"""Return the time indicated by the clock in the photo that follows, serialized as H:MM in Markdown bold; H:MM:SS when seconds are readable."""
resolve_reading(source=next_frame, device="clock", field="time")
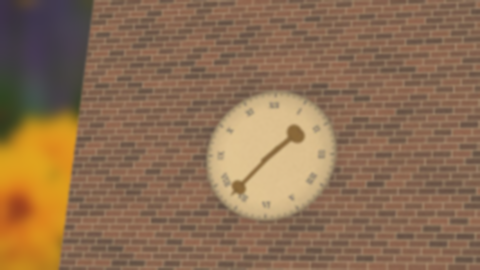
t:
**1:37**
